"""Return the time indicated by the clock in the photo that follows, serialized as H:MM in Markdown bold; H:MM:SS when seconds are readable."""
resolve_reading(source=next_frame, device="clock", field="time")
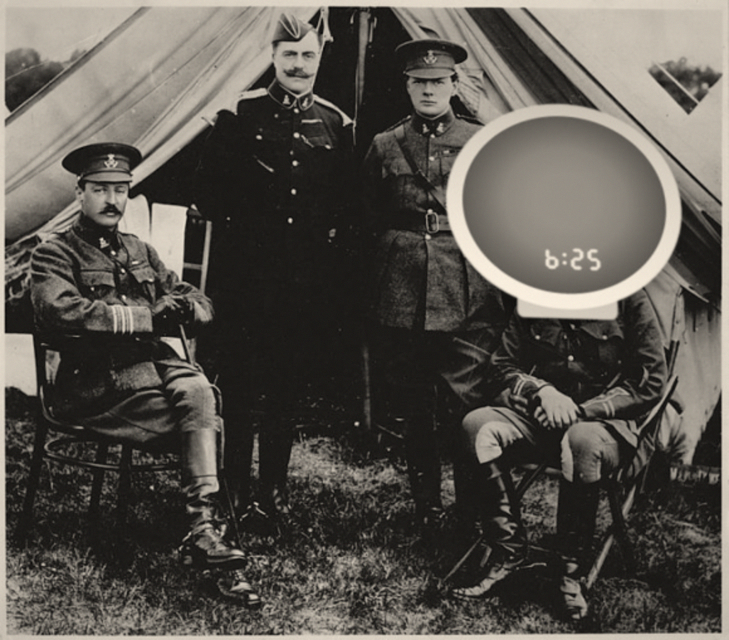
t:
**6:25**
